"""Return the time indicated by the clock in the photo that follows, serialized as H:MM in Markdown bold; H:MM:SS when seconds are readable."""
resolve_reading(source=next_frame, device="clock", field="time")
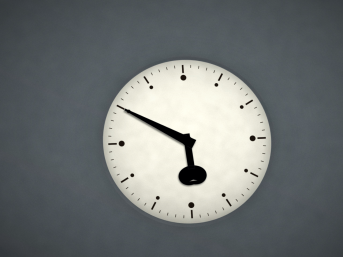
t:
**5:50**
